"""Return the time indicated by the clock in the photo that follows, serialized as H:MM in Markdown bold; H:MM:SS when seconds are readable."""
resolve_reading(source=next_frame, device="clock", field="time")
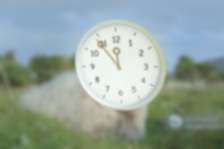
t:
**11:54**
